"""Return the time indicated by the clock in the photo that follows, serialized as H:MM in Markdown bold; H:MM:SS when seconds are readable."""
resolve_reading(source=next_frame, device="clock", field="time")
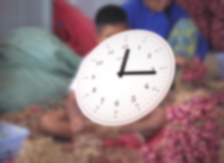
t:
**12:16**
